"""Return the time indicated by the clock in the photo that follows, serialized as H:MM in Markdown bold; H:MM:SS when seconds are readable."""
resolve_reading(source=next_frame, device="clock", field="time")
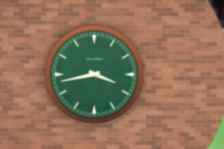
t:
**3:43**
